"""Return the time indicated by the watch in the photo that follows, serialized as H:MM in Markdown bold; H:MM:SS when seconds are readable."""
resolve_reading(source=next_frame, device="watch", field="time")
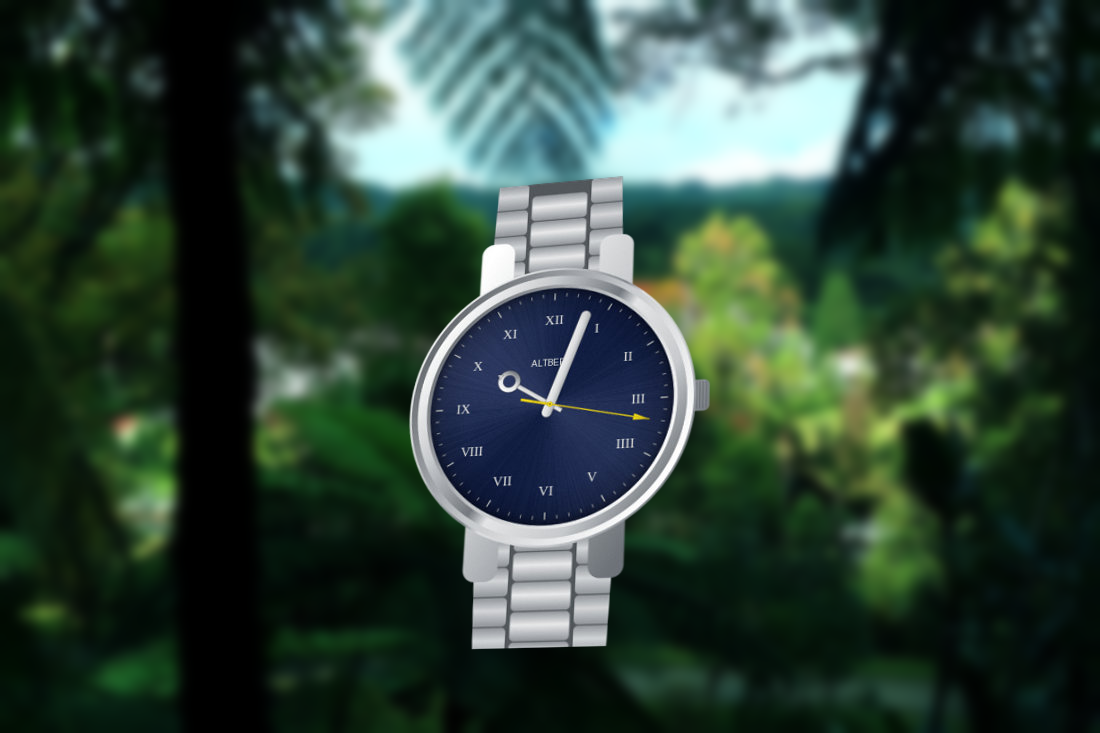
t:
**10:03:17**
